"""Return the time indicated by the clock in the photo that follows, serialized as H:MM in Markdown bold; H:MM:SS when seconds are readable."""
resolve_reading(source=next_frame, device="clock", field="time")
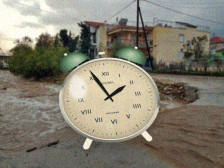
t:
**1:56**
